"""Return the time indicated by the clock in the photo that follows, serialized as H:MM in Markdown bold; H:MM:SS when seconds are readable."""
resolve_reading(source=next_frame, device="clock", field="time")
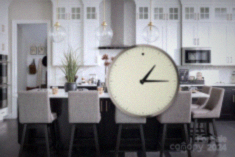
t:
**1:15**
